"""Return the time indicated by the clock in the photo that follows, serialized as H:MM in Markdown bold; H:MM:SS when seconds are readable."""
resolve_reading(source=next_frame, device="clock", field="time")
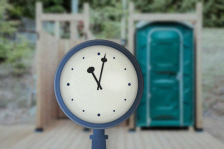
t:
**11:02**
